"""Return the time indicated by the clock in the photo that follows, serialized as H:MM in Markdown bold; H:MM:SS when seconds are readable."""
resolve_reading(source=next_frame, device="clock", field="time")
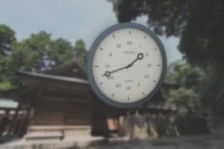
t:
**1:42**
